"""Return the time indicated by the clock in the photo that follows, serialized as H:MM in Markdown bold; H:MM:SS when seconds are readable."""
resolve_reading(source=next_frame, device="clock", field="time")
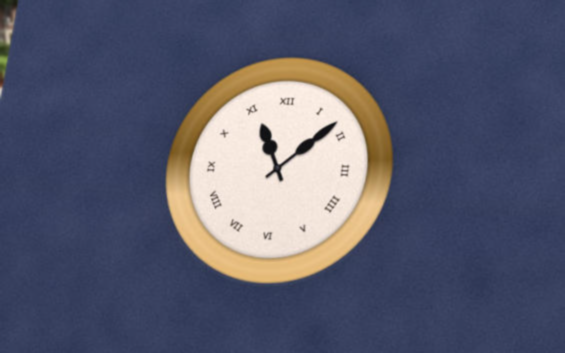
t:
**11:08**
